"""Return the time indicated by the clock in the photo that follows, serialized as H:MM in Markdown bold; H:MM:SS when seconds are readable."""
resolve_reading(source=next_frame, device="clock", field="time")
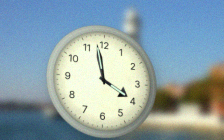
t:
**3:58**
